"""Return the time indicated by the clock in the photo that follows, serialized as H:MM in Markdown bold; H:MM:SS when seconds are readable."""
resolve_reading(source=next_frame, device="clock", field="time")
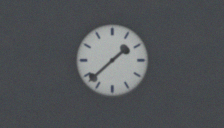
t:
**1:38**
